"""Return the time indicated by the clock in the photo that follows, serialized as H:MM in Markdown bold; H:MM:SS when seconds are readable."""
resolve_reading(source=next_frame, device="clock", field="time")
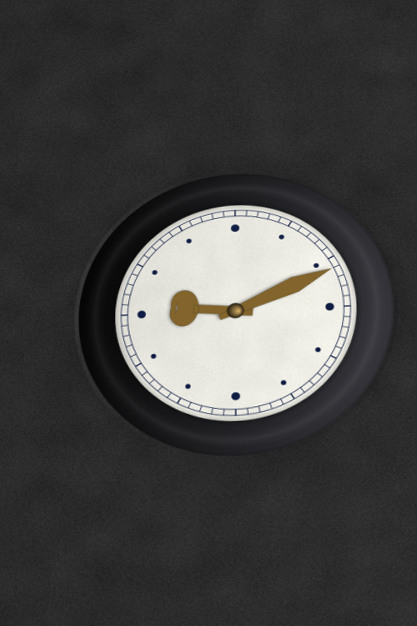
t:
**9:11**
